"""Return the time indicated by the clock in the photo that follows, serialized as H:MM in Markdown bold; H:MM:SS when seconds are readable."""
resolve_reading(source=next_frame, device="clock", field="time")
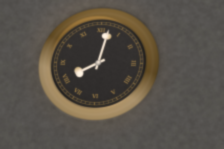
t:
**8:02**
